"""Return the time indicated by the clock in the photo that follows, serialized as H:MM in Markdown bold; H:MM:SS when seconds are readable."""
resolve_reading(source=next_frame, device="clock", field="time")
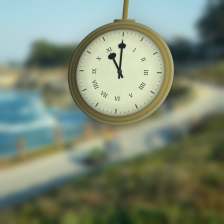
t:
**11:00**
